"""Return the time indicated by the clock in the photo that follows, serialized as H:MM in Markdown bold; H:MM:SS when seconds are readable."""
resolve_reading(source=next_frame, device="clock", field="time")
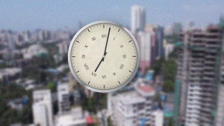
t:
**7:02**
